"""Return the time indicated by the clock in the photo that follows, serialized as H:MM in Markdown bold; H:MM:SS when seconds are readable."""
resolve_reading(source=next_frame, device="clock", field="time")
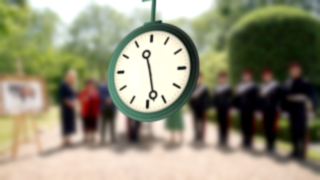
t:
**11:28**
